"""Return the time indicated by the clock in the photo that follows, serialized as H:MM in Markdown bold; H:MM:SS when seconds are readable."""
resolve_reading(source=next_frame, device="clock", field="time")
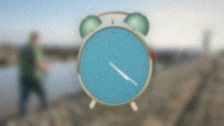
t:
**4:21**
